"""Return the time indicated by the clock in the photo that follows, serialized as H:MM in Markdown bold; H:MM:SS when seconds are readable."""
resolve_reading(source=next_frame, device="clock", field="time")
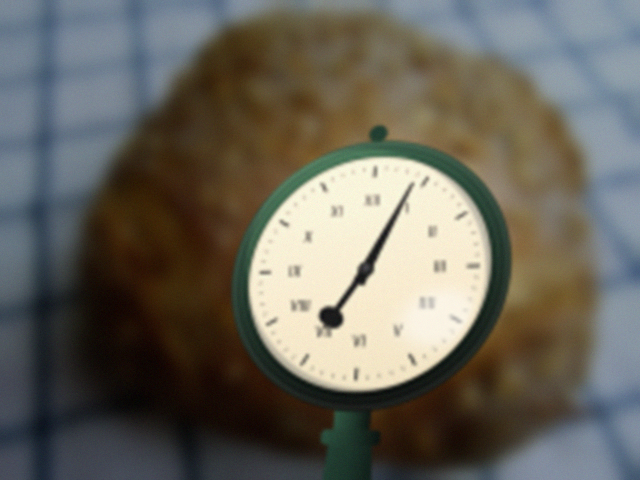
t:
**7:04**
